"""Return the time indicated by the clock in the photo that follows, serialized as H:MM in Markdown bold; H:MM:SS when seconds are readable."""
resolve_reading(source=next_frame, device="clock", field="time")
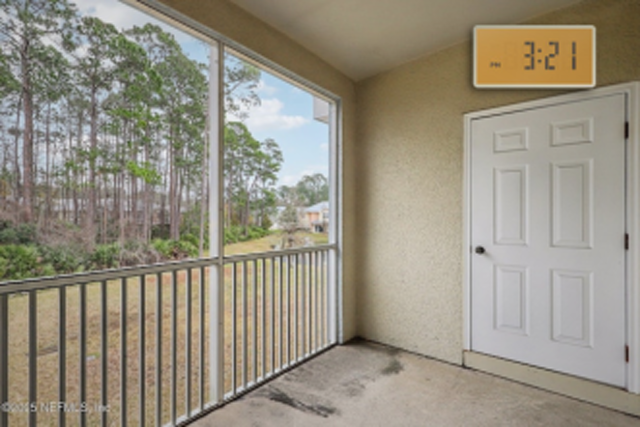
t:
**3:21**
